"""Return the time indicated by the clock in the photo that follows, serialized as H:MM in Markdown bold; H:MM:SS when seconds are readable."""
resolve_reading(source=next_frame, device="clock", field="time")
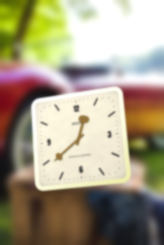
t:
**12:39**
